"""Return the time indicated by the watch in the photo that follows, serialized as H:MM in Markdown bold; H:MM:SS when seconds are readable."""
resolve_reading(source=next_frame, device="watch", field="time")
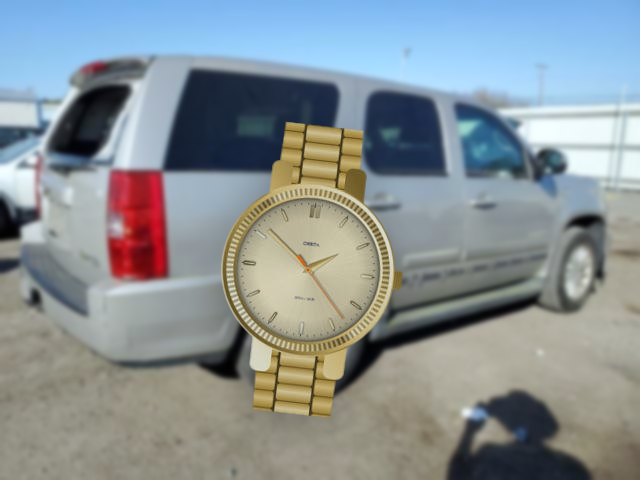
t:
**1:51:23**
